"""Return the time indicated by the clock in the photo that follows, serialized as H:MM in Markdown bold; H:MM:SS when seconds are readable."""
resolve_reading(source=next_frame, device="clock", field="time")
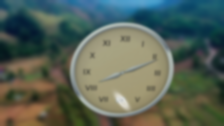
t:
**8:11**
